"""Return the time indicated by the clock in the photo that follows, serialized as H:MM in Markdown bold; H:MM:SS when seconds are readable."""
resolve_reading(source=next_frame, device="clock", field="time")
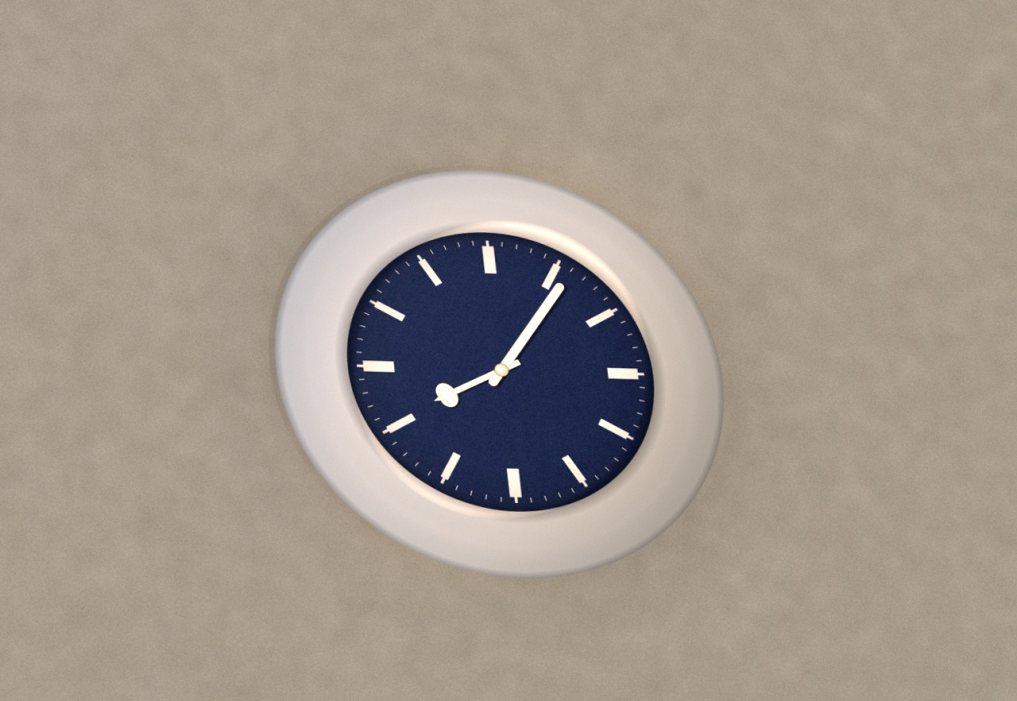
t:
**8:06**
